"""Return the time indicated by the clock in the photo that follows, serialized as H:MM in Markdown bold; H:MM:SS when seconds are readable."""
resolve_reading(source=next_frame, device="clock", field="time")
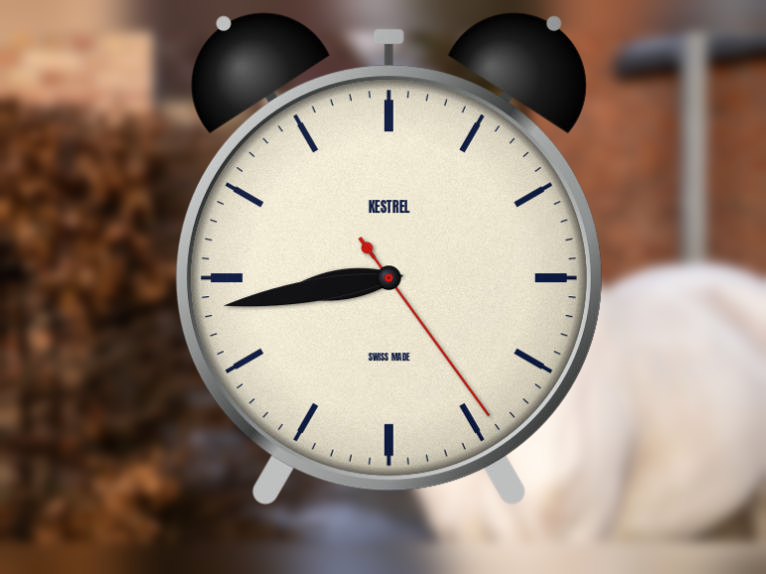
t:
**8:43:24**
